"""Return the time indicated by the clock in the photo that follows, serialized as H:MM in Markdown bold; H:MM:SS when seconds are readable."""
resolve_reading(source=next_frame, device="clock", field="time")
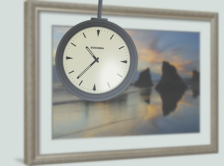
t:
**10:37**
